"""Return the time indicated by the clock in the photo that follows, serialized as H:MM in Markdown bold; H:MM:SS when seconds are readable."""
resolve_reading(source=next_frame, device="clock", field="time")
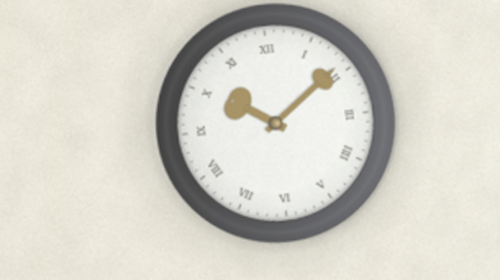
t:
**10:09**
